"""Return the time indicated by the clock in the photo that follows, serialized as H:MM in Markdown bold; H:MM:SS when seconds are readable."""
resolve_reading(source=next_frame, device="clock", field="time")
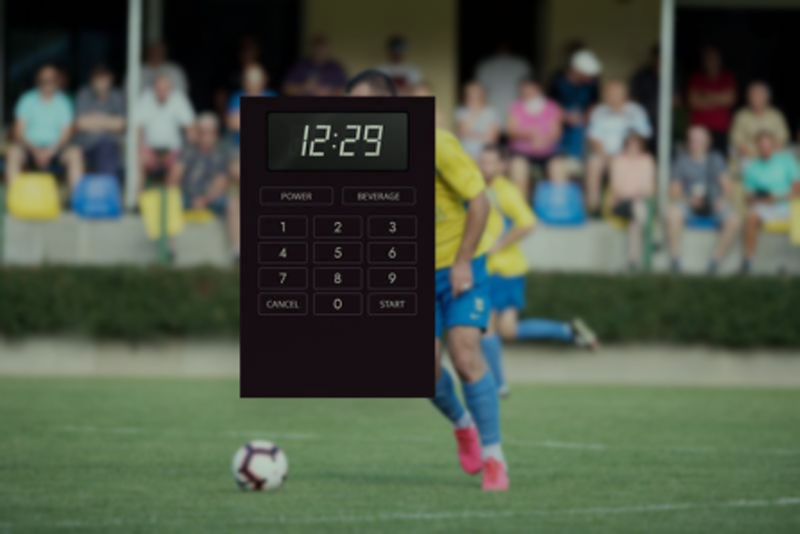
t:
**12:29**
